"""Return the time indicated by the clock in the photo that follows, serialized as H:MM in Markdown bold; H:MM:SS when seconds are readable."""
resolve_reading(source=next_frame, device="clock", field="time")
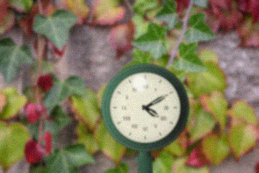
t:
**4:10**
